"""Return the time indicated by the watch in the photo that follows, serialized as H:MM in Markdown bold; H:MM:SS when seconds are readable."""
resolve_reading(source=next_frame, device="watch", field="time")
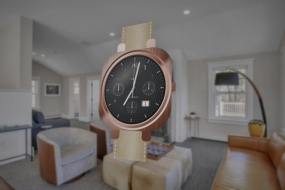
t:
**7:02**
